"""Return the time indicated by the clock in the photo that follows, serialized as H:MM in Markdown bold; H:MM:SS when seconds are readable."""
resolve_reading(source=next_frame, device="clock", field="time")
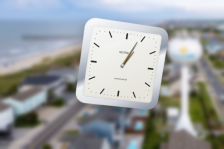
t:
**1:04**
